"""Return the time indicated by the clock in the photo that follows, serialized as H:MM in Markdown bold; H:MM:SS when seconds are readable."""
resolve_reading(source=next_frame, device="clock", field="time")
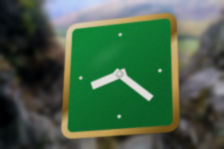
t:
**8:22**
